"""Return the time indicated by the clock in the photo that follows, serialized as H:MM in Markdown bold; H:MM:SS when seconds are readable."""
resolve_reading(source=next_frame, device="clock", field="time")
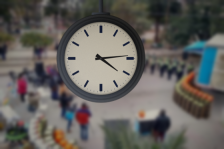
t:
**4:14**
